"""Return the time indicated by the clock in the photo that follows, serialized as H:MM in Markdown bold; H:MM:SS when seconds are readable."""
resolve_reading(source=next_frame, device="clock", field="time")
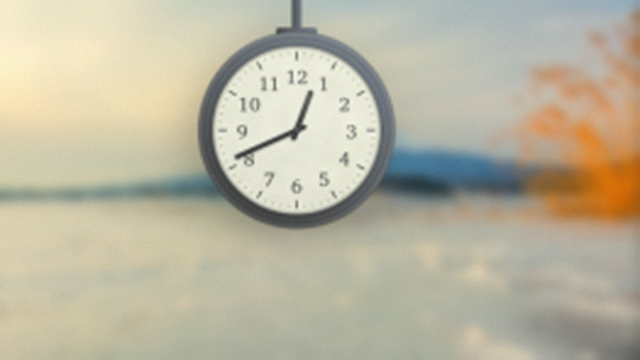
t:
**12:41**
